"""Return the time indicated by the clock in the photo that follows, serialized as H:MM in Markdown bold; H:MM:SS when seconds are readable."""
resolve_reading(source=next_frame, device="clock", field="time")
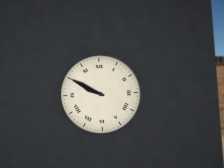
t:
**9:50**
